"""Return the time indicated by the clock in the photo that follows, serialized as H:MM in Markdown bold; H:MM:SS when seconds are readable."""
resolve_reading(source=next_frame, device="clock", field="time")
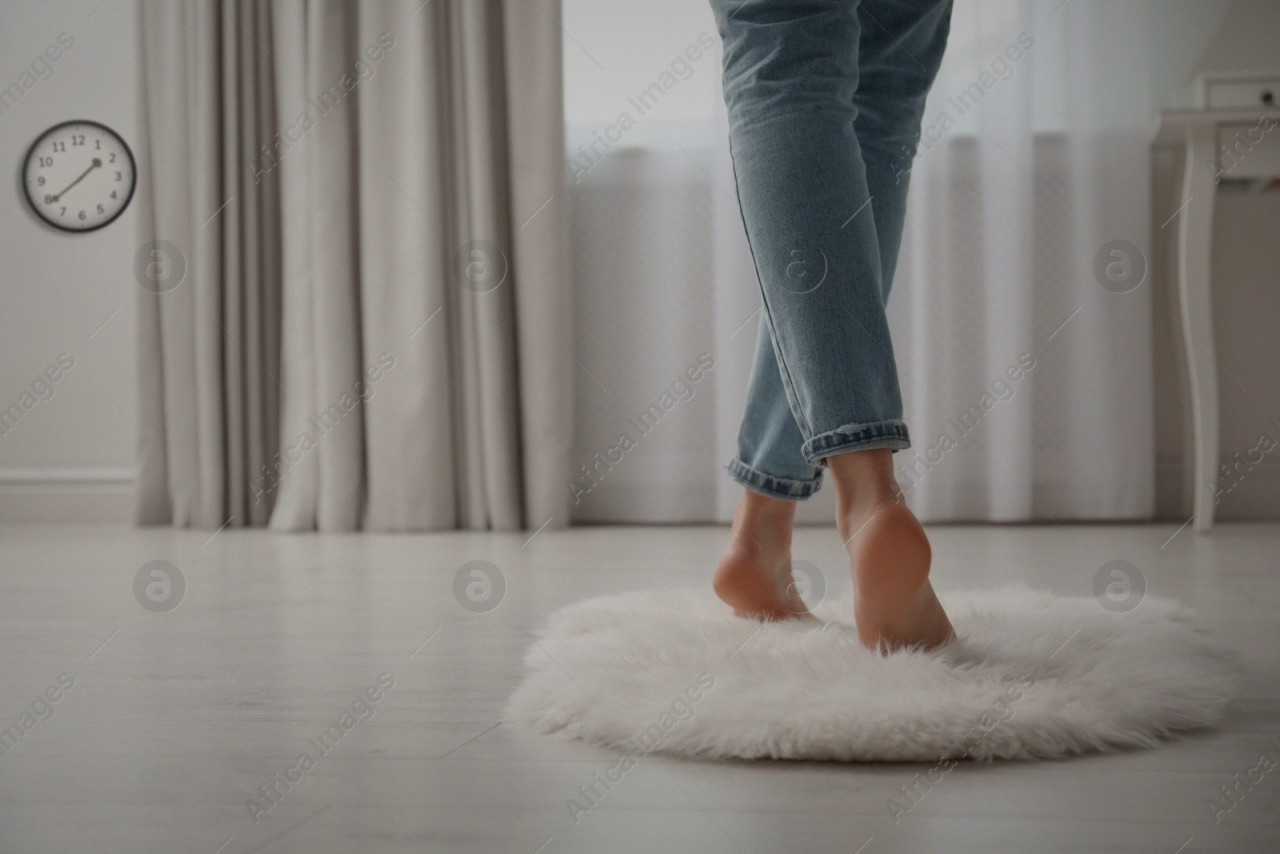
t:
**1:39**
